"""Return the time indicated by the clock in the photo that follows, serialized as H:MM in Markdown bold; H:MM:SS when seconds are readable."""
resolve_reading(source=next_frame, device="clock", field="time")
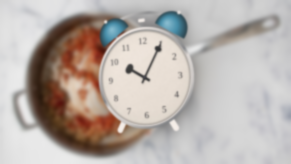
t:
**10:05**
